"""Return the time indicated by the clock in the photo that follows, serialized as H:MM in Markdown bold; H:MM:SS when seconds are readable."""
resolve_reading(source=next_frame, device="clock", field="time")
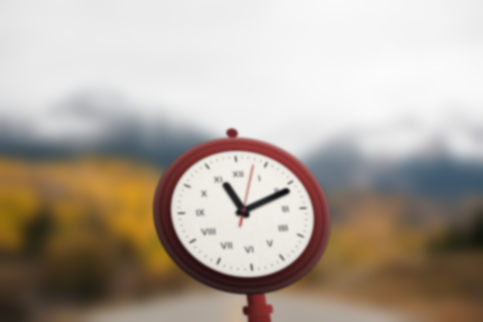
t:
**11:11:03**
